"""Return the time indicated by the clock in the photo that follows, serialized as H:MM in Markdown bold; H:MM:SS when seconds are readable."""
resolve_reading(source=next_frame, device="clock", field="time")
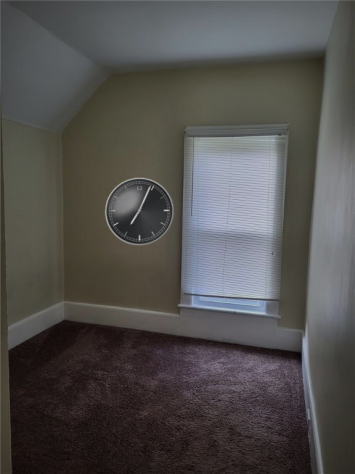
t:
**7:04**
